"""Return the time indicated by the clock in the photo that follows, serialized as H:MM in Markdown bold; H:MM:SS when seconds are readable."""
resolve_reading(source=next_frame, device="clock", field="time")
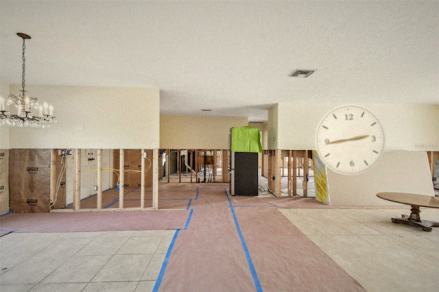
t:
**2:44**
